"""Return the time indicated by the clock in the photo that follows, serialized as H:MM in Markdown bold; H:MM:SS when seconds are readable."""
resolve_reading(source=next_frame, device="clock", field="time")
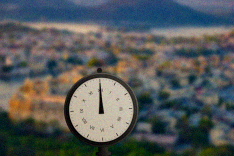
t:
**12:00**
